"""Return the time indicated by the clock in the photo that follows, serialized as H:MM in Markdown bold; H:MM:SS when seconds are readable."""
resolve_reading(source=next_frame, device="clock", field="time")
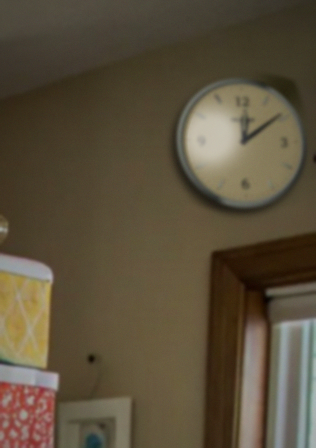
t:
**12:09**
